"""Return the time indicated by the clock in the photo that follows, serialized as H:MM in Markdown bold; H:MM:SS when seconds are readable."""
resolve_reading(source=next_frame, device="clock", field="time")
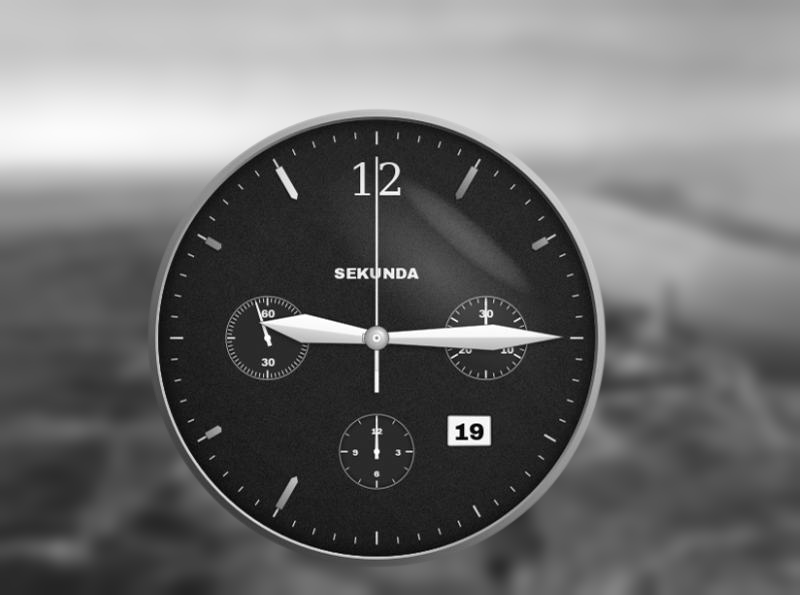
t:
**9:14:57**
